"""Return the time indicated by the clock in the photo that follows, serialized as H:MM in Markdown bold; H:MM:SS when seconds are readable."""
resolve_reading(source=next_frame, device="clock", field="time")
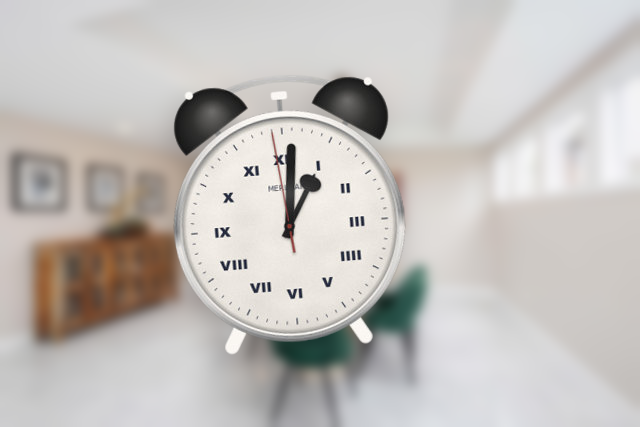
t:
**1:00:59**
